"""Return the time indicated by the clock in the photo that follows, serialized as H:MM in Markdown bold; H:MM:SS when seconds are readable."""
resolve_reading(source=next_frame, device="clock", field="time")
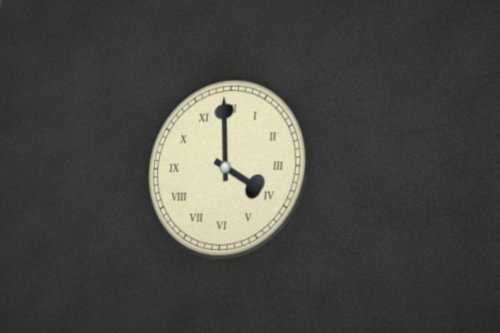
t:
**3:59**
